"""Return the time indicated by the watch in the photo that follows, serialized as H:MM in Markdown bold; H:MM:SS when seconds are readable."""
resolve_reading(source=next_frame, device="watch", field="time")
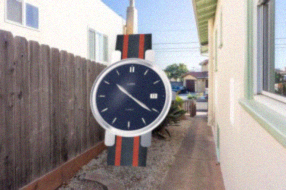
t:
**10:21**
